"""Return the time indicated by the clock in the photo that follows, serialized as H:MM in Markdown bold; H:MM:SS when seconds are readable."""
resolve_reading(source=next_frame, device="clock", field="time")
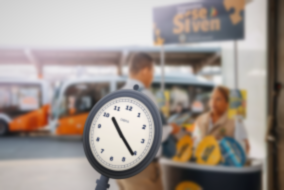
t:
**10:21**
